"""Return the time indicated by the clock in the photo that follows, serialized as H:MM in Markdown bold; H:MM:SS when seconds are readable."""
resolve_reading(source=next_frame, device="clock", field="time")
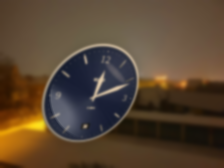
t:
**12:11**
